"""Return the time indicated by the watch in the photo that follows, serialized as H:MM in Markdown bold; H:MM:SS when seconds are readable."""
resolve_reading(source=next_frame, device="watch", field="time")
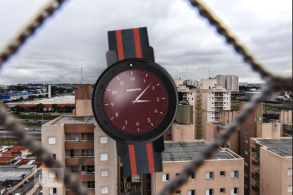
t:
**3:08**
